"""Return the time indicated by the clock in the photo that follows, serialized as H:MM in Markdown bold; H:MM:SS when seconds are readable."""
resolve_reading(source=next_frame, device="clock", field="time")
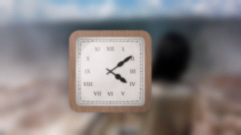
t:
**4:09**
